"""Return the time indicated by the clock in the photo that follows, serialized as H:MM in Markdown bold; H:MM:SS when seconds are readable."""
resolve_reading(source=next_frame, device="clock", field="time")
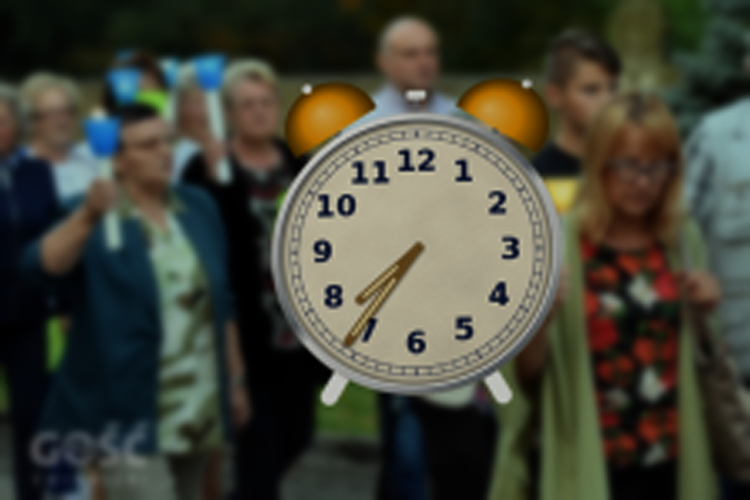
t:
**7:36**
